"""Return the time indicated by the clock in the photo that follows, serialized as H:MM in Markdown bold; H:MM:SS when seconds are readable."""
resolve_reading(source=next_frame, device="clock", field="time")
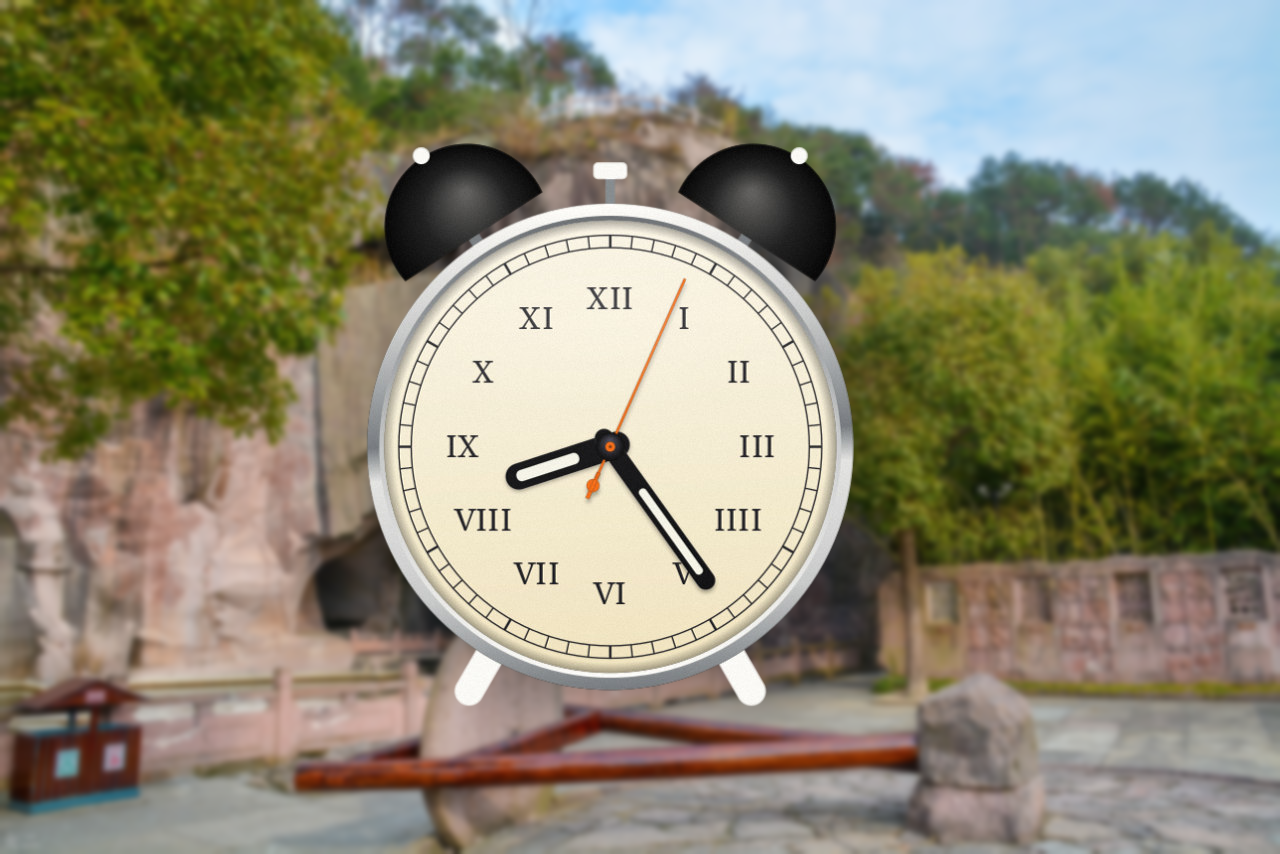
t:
**8:24:04**
